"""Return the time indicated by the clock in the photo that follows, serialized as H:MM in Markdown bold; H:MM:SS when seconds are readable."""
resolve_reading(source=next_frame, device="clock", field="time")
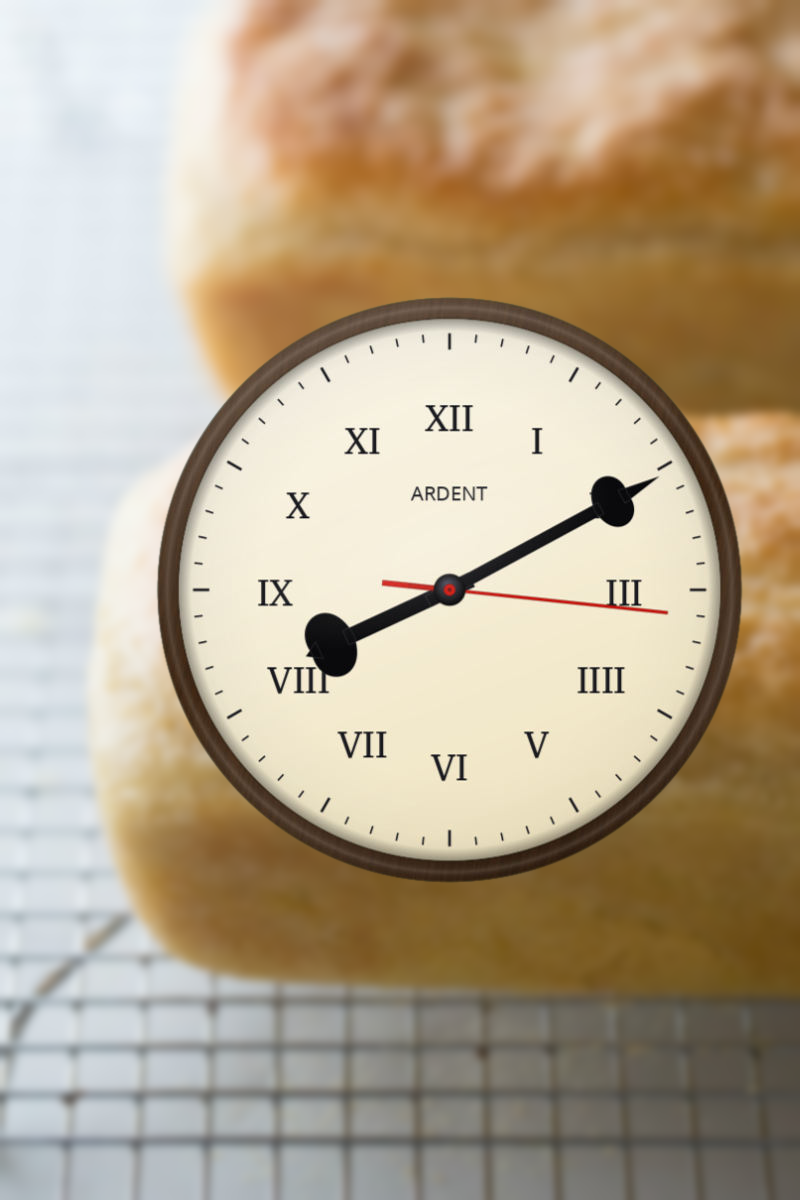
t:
**8:10:16**
